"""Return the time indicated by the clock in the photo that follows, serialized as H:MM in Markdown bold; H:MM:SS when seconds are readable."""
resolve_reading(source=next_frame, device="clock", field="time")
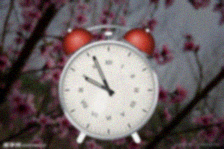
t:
**9:56**
